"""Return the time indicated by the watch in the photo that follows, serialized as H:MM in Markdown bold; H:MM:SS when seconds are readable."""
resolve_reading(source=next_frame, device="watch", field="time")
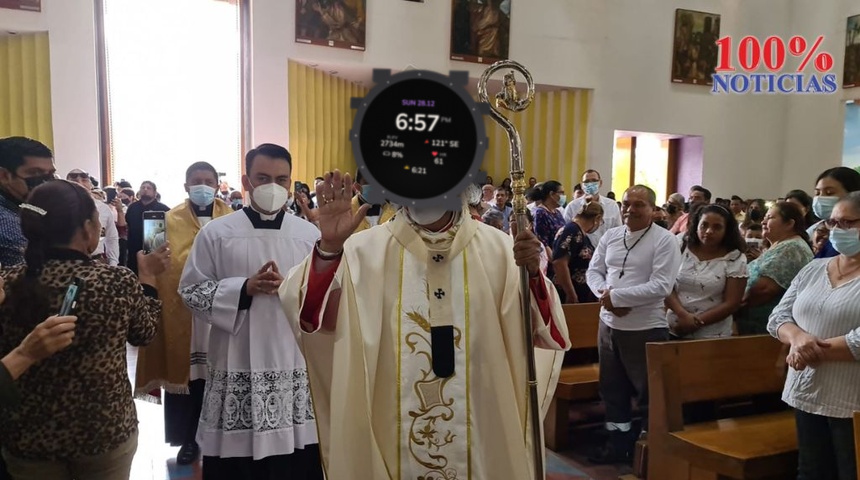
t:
**6:57**
